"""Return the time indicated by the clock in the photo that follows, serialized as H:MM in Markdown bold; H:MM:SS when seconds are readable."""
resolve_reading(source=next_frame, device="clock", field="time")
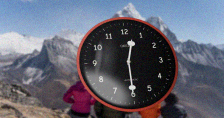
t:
**12:30**
